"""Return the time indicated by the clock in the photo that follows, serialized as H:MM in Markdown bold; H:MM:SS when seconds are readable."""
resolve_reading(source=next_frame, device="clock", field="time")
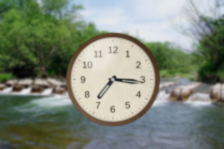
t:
**7:16**
